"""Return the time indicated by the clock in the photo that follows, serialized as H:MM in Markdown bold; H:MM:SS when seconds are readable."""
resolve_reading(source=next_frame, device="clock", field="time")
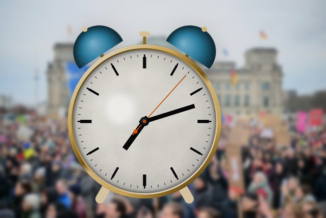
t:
**7:12:07**
